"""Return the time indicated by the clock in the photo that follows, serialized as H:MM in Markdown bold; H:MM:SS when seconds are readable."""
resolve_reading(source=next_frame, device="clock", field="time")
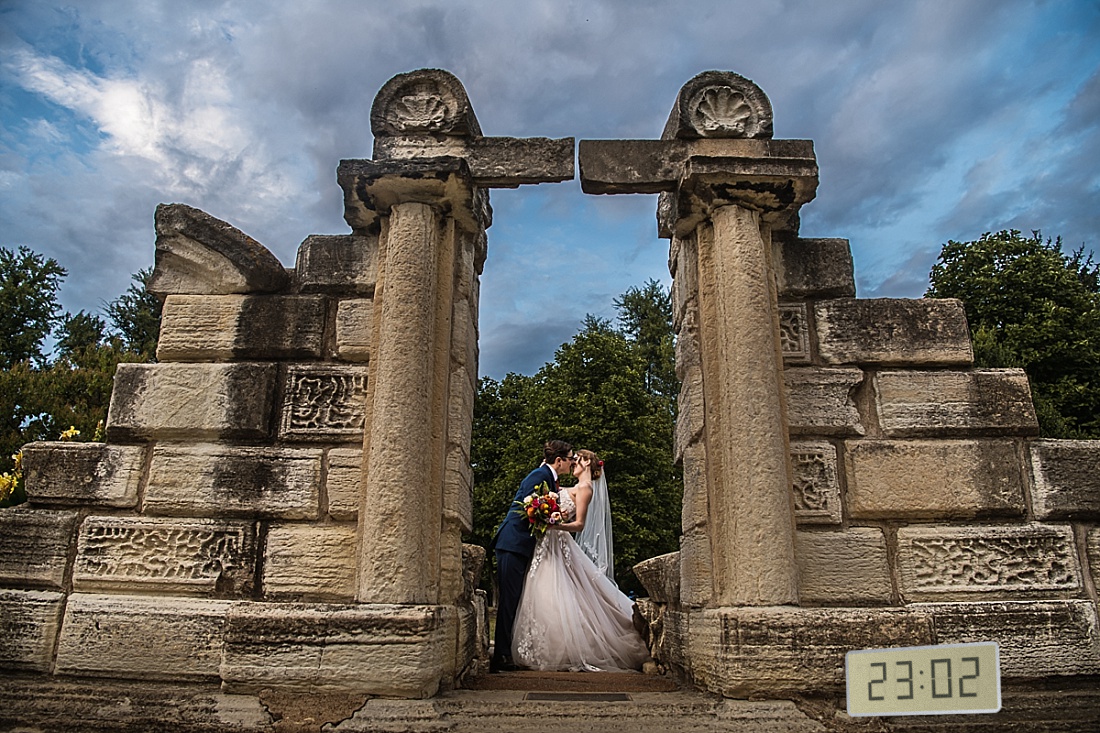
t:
**23:02**
